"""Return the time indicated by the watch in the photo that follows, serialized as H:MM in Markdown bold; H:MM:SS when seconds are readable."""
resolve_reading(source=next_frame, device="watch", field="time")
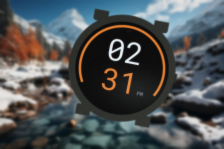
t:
**2:31**
